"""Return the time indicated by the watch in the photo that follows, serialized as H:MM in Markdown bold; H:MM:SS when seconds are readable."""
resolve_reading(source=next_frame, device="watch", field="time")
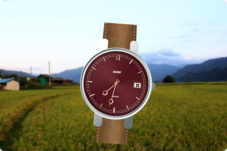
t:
**7:32**
